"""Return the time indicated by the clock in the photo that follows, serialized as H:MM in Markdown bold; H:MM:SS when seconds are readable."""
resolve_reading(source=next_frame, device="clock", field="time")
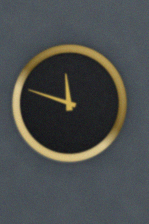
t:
**11:48**
